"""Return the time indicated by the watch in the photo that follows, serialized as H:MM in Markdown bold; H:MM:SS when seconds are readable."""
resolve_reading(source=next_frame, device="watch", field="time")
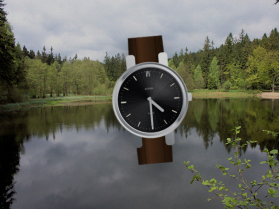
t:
**4:30**
